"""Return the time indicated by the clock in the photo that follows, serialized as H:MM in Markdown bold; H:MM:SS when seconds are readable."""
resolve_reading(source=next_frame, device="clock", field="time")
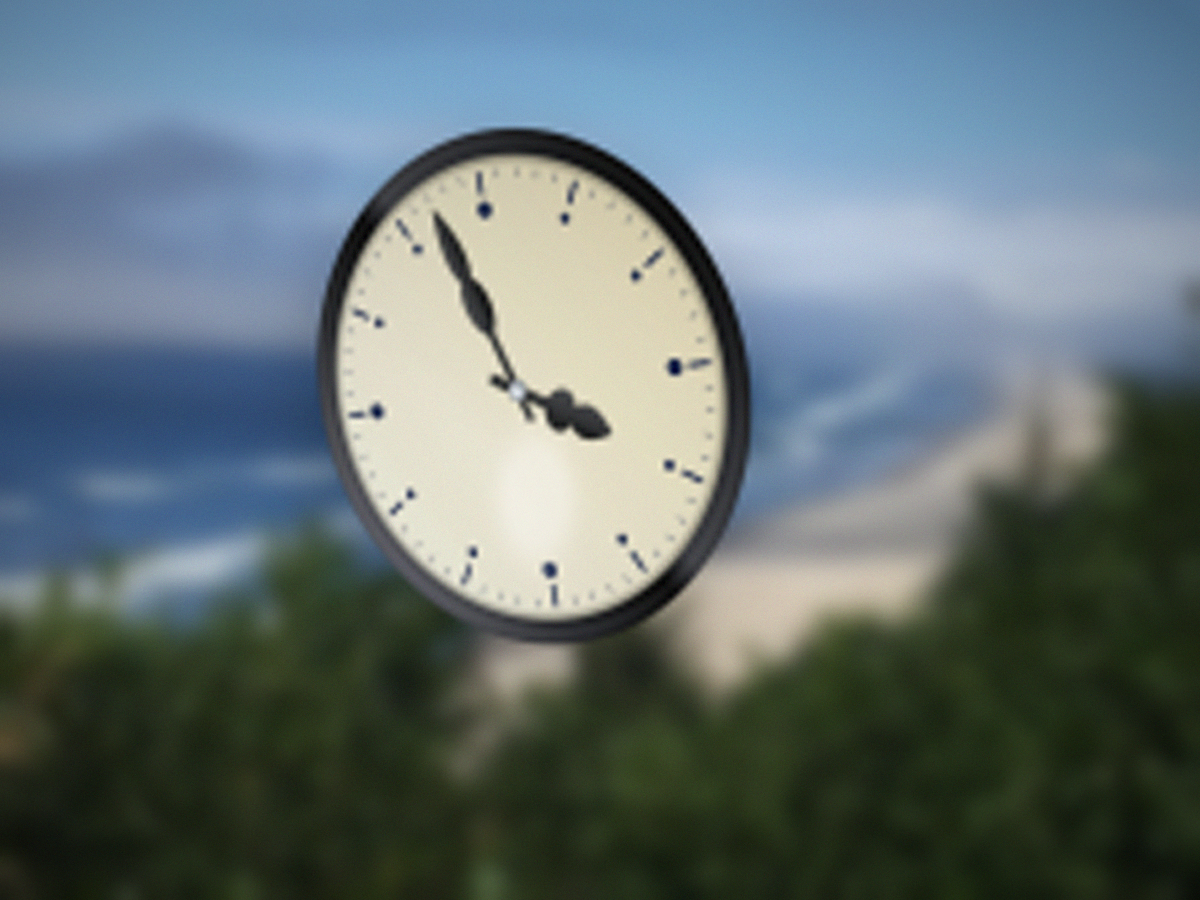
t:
**3:57**
